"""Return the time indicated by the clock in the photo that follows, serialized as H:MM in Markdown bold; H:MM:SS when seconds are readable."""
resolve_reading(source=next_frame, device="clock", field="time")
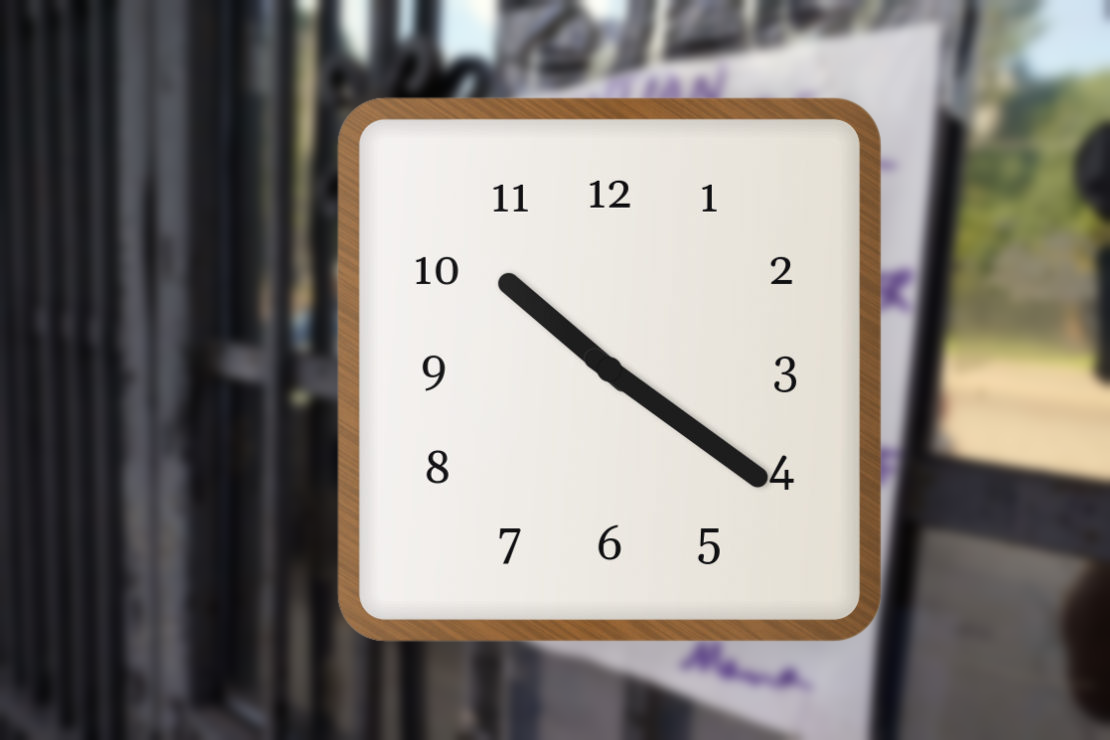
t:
**10:21**
